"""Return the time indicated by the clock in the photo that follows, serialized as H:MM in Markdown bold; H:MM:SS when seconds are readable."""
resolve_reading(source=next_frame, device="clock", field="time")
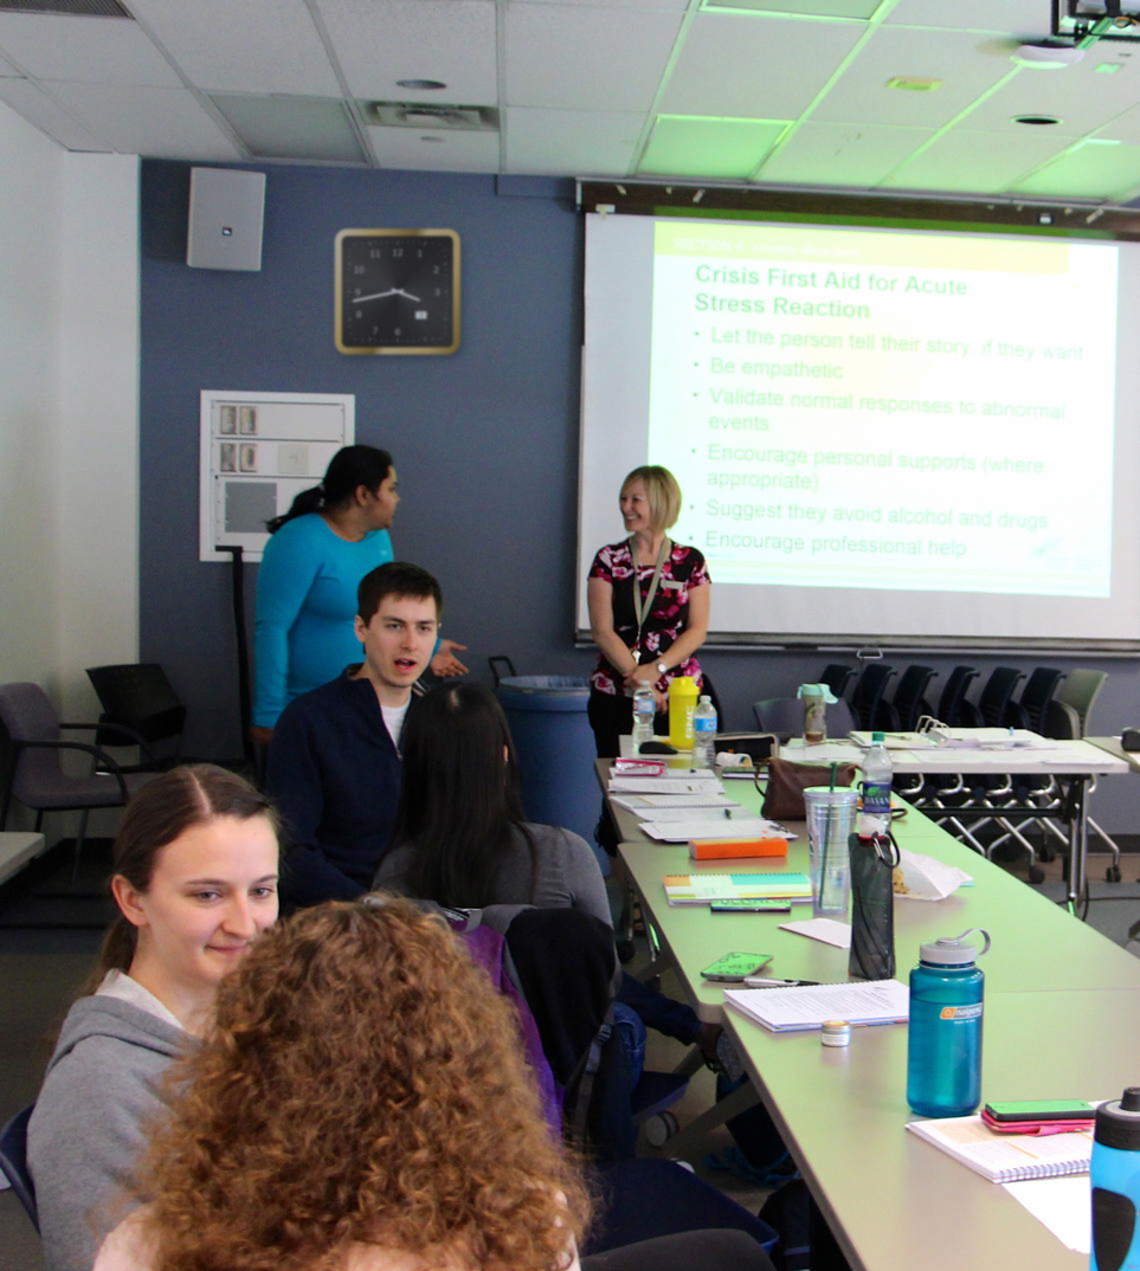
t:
**3:43**
